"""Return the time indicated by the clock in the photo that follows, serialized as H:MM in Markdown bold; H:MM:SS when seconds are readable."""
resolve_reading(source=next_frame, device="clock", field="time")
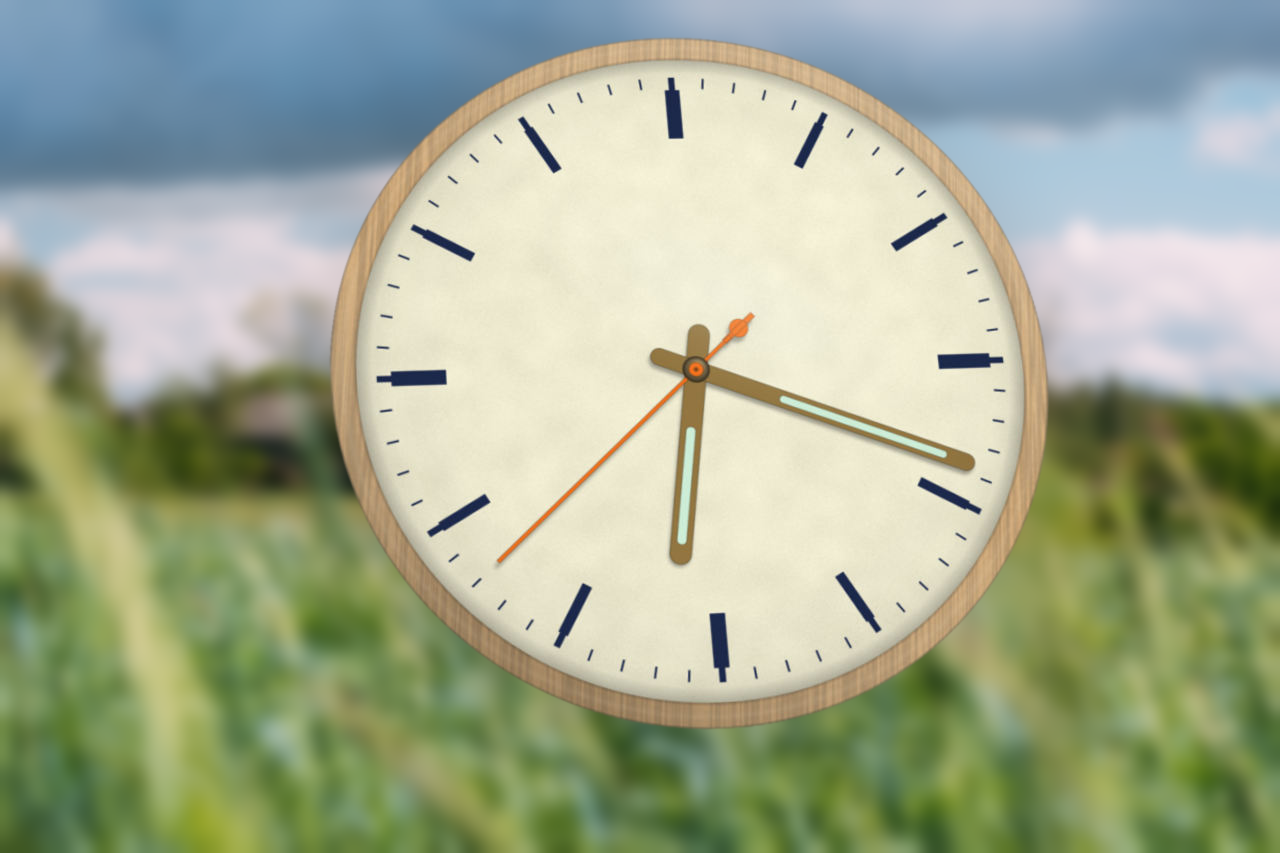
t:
**6:18:38**
